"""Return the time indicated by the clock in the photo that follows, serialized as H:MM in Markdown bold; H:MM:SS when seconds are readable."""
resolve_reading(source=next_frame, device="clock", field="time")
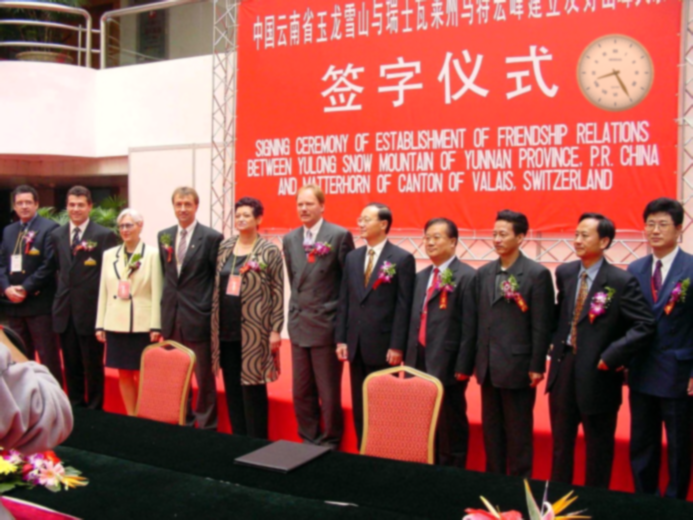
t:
**8:25**
